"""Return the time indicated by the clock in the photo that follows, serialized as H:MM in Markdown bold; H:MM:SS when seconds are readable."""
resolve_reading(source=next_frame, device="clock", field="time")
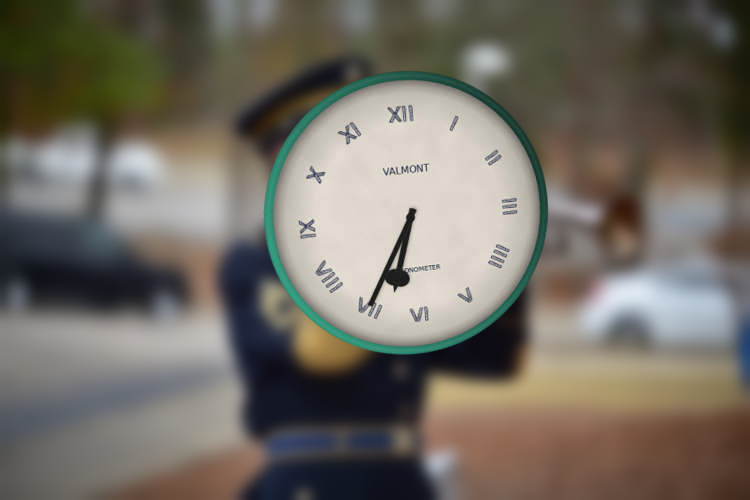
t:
**6:35**
